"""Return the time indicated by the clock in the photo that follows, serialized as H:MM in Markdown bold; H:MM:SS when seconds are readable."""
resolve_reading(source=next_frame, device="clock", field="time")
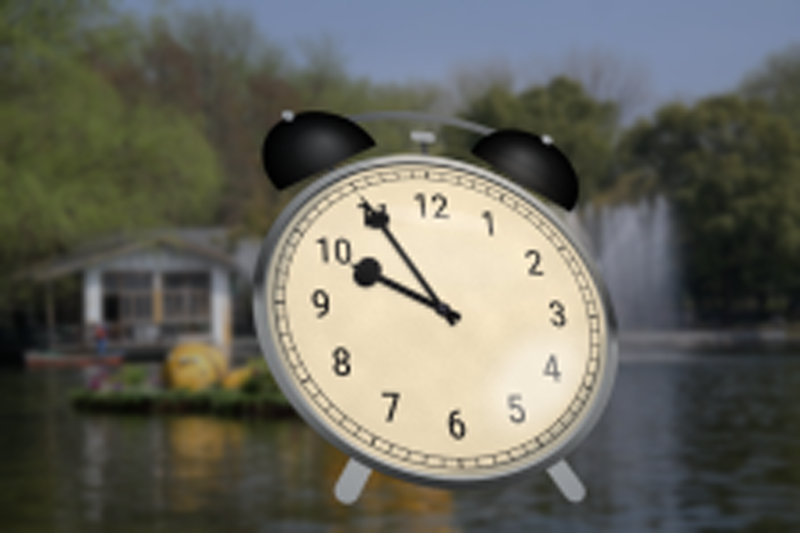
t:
**9:55**
